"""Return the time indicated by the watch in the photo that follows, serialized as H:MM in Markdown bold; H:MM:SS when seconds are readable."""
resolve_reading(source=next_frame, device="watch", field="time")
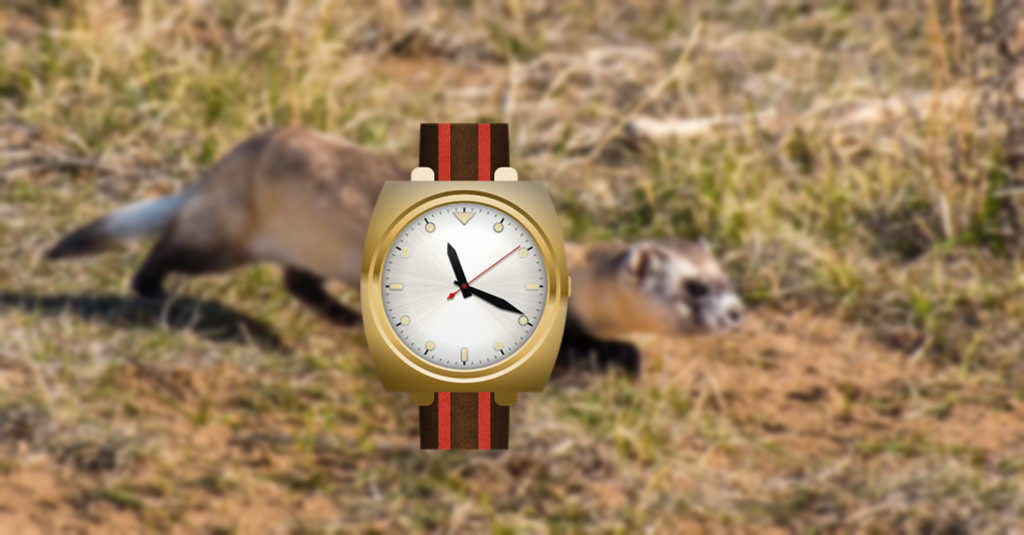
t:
**11:19:09**
